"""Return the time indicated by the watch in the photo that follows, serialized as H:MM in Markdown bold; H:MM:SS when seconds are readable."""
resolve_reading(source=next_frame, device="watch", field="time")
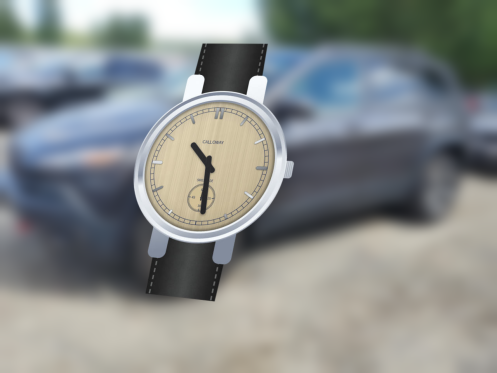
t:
**10:29**
